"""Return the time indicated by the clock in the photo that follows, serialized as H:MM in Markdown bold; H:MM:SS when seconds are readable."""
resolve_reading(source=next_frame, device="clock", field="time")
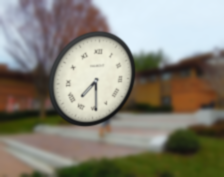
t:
**7:29**
